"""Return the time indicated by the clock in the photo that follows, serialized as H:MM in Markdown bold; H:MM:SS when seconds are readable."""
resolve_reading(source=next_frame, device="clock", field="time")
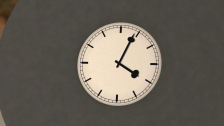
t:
**4:04**
